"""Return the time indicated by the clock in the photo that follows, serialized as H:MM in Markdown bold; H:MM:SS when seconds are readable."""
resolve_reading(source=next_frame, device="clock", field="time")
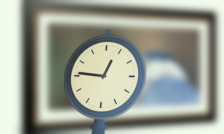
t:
**12:46**
